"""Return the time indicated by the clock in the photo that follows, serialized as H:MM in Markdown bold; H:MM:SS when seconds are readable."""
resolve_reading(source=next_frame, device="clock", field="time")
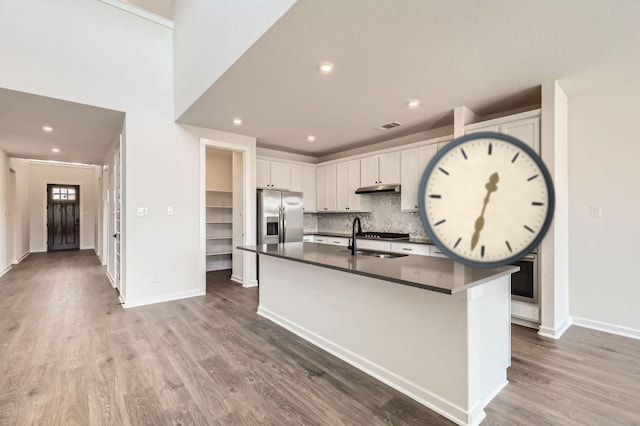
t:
**12:32**
